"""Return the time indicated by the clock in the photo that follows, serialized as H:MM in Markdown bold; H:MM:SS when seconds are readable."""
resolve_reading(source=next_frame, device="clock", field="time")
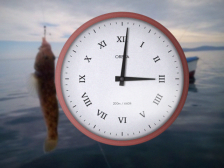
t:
**3:01**
